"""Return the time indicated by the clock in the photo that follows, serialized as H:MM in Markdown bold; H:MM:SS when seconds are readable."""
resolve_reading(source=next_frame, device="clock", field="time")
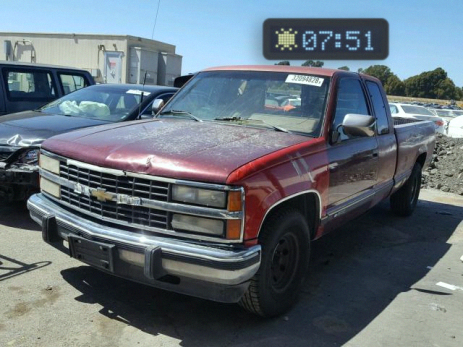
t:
**7:51**
